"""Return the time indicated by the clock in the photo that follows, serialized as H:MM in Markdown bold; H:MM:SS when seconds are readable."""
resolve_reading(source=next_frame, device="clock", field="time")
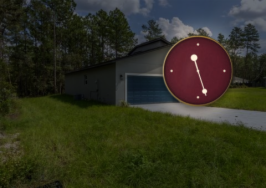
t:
**11:27**
